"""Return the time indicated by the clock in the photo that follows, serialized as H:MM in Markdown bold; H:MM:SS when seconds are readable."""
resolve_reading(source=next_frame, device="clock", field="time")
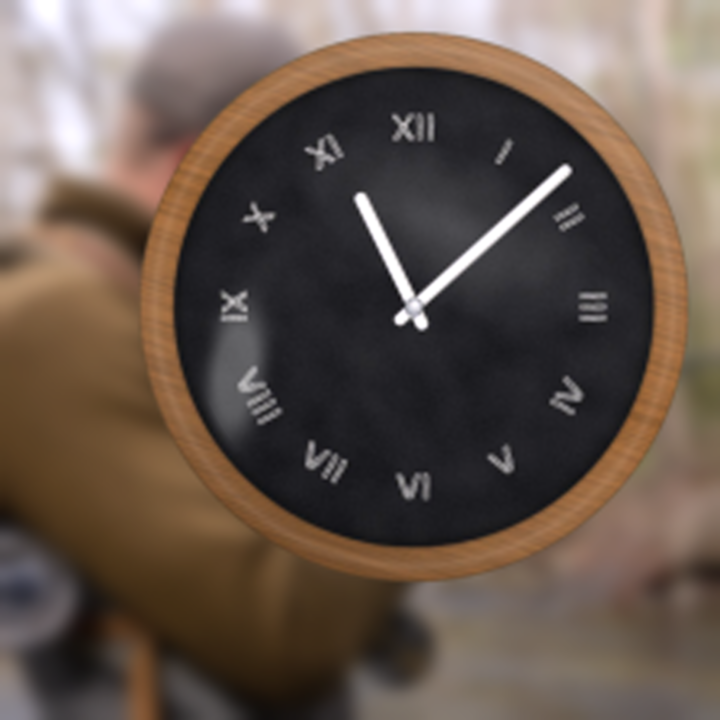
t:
**11:08**
